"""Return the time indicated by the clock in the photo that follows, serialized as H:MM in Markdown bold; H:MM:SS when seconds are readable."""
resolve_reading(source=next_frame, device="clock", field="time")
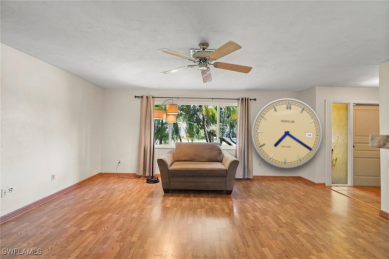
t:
**7:20**
